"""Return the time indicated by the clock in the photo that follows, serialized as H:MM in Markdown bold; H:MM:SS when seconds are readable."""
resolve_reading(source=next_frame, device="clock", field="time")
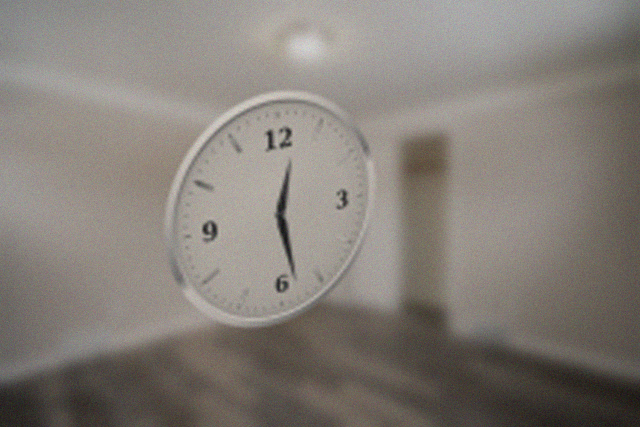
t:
**12:28**
